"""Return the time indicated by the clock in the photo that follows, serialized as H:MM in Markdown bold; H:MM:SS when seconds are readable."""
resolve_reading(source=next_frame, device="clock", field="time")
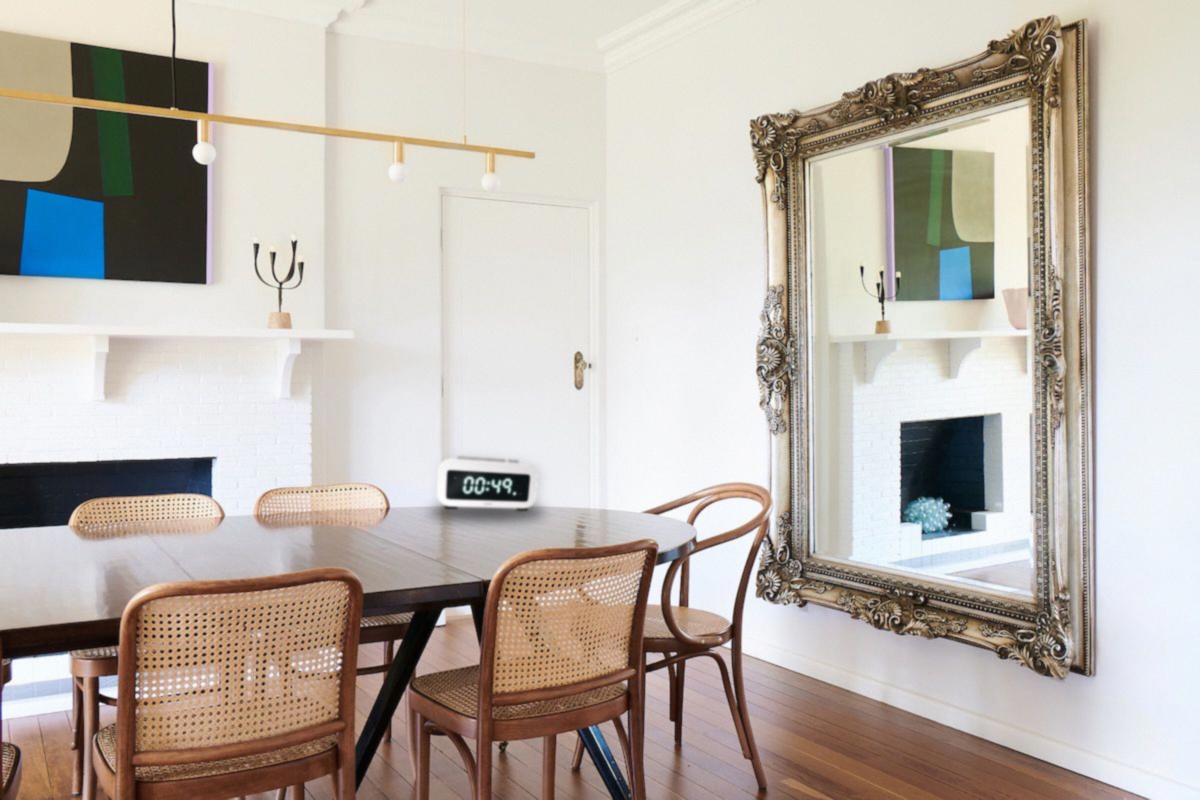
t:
**0:49**
